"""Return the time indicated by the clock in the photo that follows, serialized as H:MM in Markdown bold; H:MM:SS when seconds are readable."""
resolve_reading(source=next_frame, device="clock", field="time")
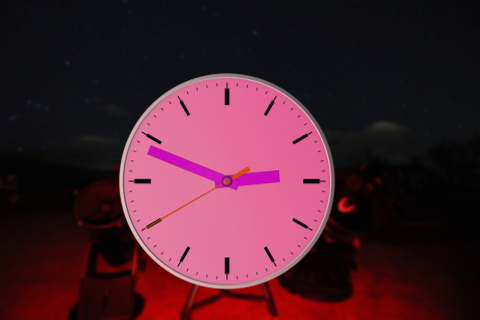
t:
**2:48:40**
